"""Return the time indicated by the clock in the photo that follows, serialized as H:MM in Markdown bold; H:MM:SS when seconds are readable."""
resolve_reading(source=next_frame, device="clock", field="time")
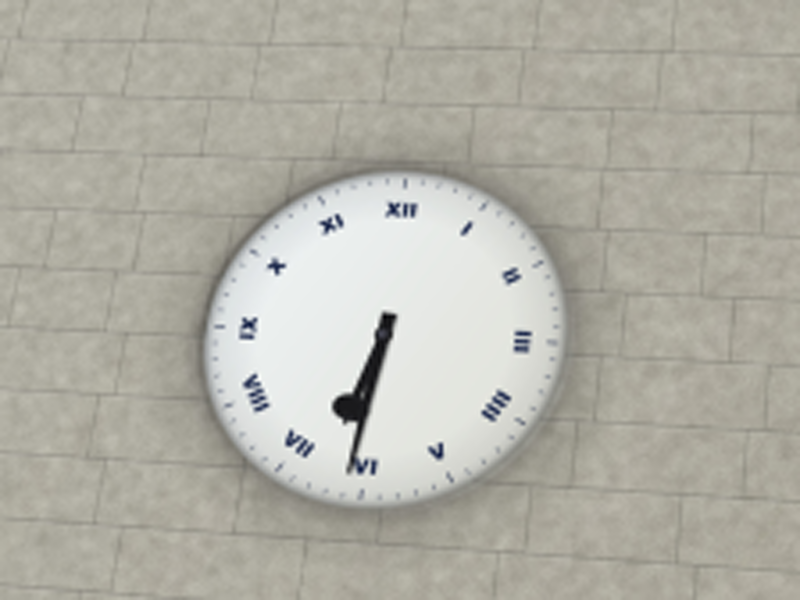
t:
**6:31**
